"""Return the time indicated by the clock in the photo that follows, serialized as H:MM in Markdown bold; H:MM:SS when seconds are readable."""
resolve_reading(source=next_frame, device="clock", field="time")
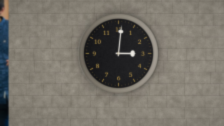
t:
**3:01**
